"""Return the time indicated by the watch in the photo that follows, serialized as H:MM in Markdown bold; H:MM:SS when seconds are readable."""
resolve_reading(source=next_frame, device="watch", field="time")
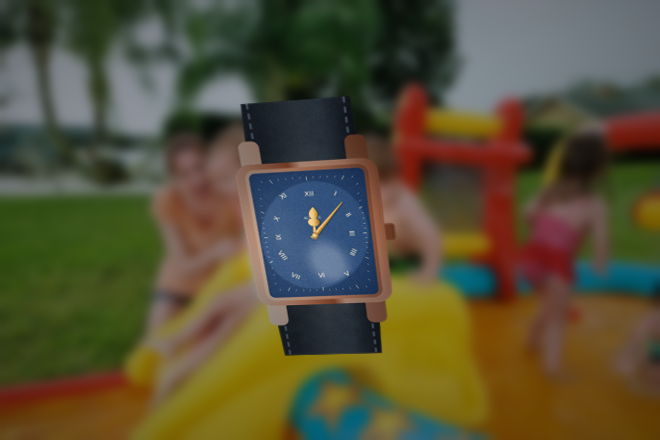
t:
**12:07**
